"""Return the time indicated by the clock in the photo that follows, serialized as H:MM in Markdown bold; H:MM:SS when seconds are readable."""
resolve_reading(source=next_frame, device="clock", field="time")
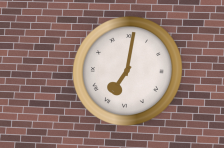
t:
**7:01**
